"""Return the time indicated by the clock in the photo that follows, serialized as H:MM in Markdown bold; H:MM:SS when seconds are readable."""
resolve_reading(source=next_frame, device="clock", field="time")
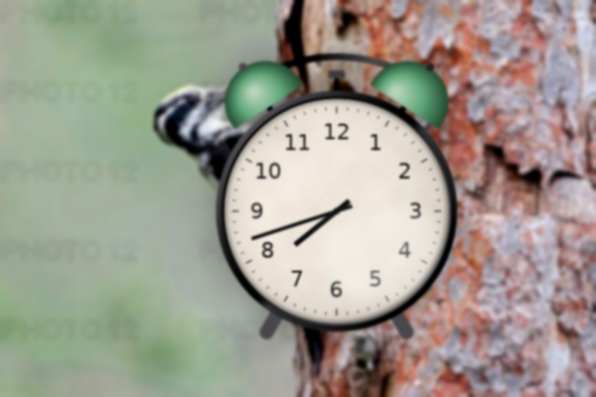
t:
**7:42**
